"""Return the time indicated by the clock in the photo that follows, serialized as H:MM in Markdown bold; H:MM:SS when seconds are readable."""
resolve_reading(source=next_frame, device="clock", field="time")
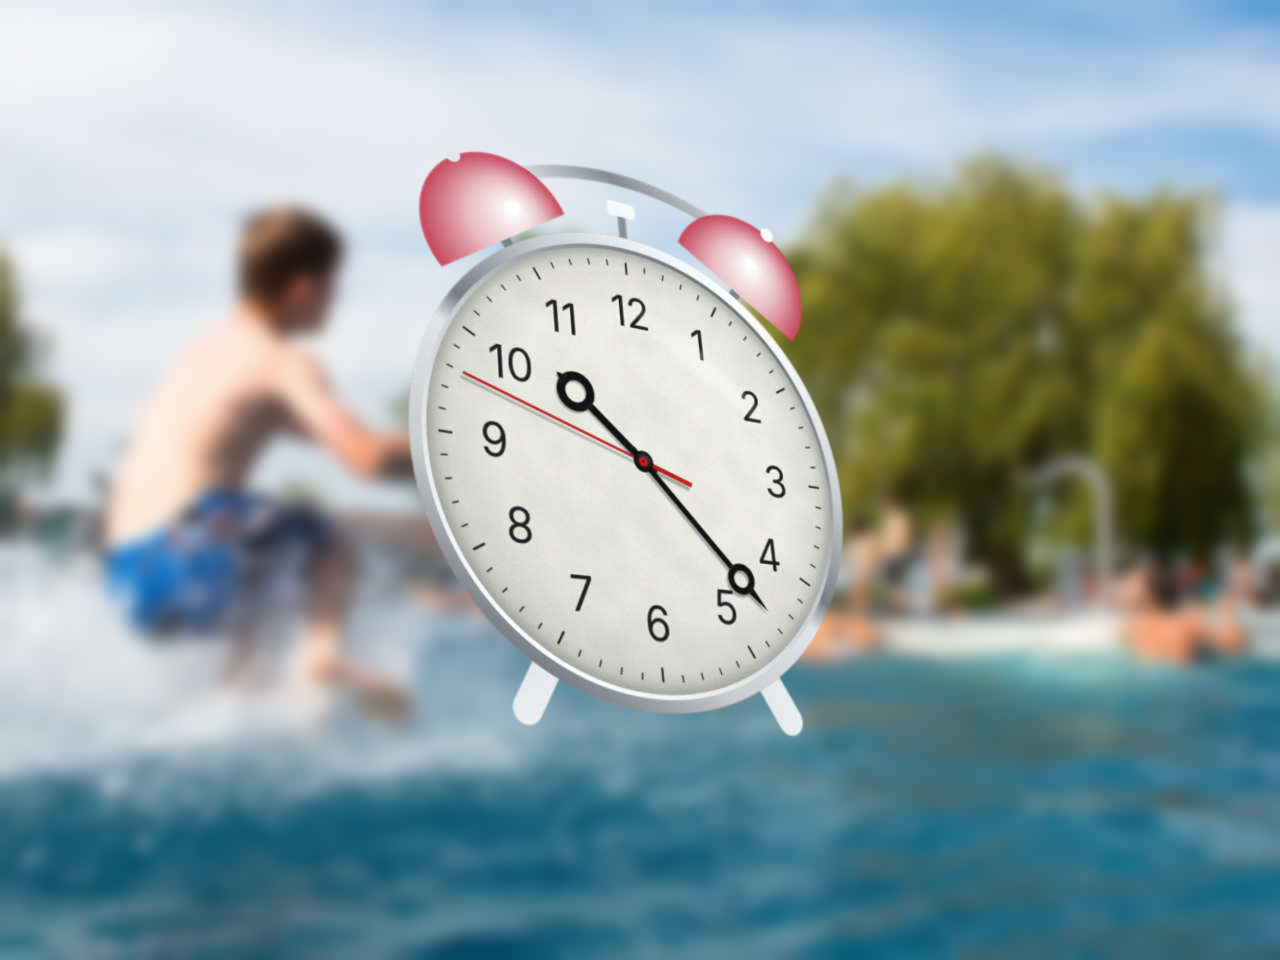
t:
**10:22:48**
